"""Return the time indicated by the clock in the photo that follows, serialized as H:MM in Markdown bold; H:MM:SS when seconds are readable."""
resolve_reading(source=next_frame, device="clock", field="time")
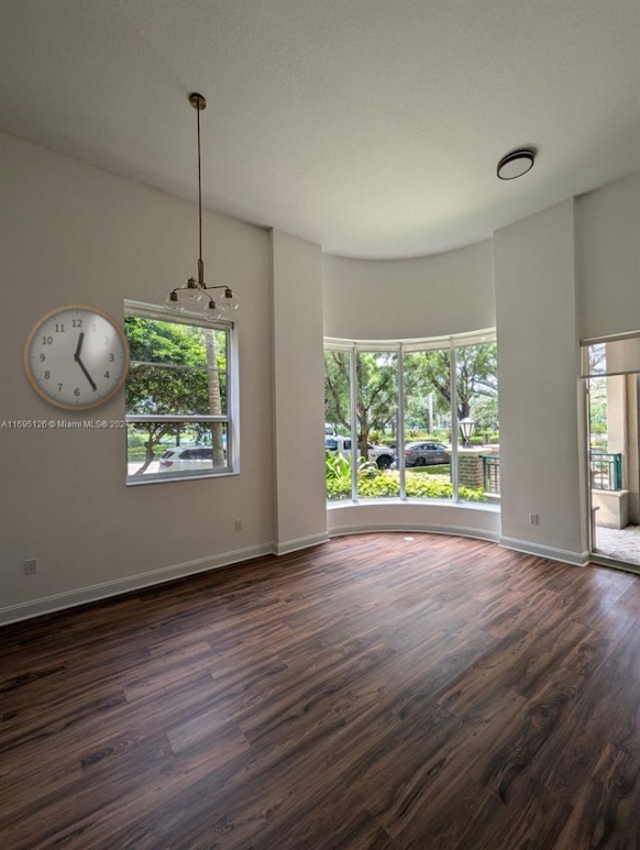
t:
**12:25**
